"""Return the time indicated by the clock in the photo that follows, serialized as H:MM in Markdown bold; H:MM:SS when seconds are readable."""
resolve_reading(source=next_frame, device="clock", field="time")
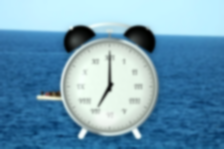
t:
**7:00**
